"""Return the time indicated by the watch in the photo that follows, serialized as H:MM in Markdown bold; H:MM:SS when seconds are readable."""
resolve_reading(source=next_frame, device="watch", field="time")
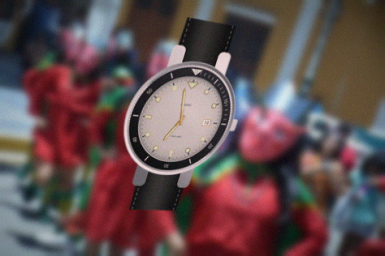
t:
**6:58**
